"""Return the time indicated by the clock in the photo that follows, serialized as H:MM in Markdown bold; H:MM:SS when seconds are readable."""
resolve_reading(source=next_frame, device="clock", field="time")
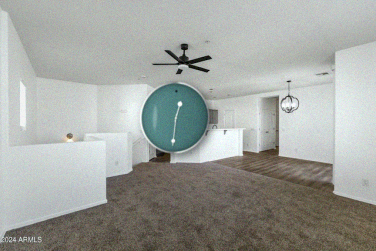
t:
**12:31**
